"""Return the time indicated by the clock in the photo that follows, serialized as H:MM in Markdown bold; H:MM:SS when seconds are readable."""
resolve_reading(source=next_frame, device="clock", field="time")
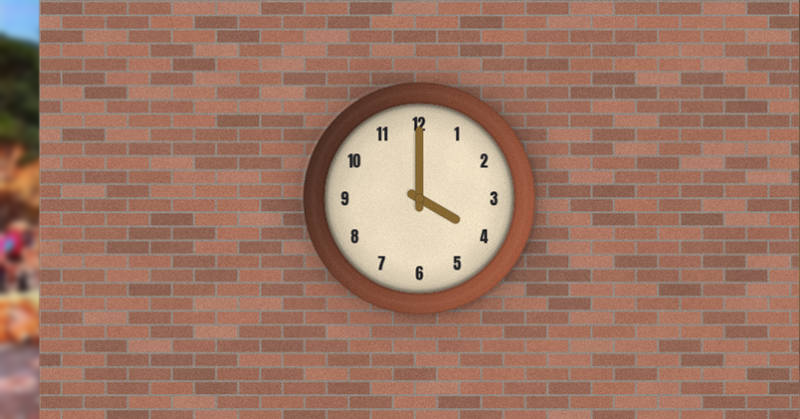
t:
**4:00**
